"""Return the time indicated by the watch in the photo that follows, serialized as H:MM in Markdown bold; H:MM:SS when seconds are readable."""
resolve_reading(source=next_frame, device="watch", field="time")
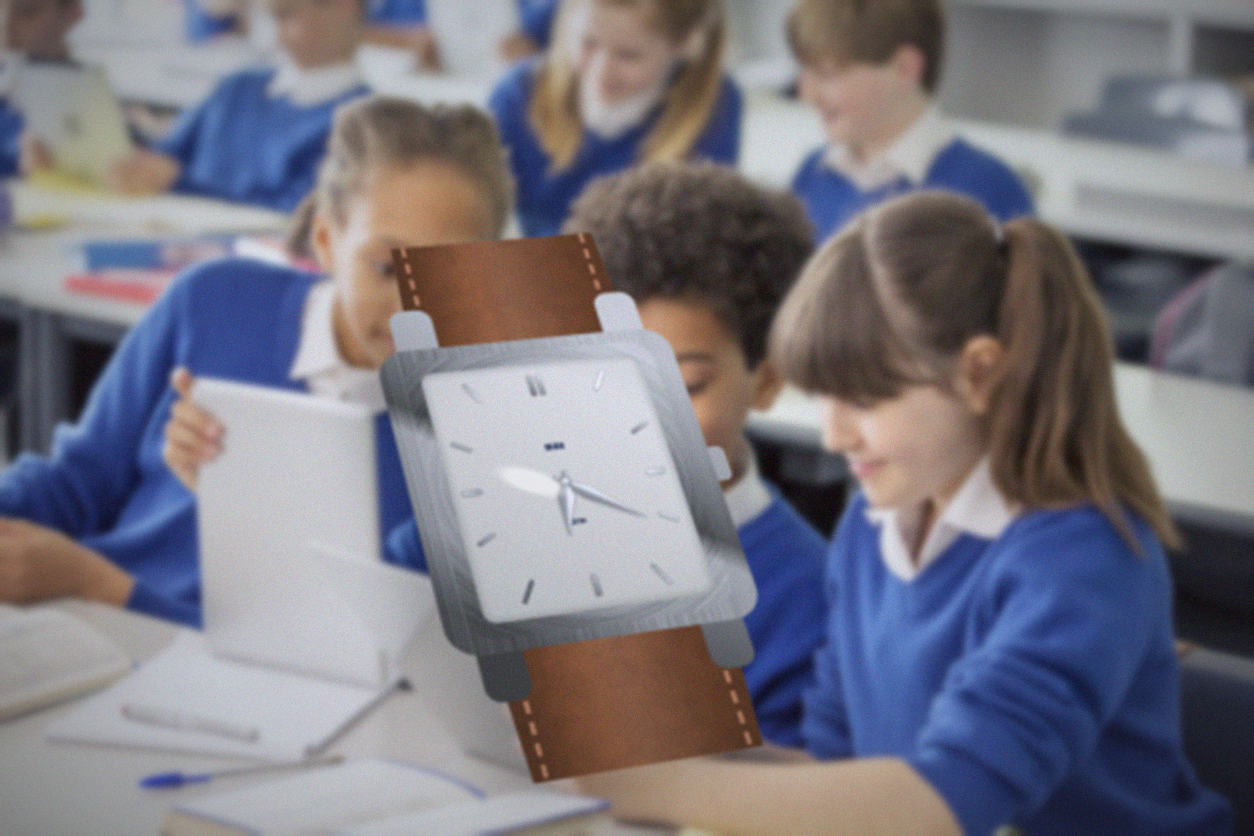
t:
**6:21**
